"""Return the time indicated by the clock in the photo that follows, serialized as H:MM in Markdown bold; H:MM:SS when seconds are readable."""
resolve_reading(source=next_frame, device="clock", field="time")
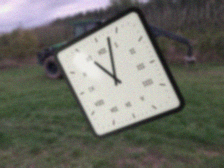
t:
**11:03**
